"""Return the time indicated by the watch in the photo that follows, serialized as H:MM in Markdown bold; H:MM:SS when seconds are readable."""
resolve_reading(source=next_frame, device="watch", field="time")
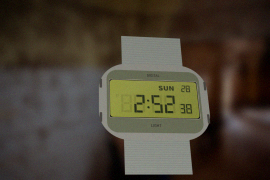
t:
**2:52:38**
